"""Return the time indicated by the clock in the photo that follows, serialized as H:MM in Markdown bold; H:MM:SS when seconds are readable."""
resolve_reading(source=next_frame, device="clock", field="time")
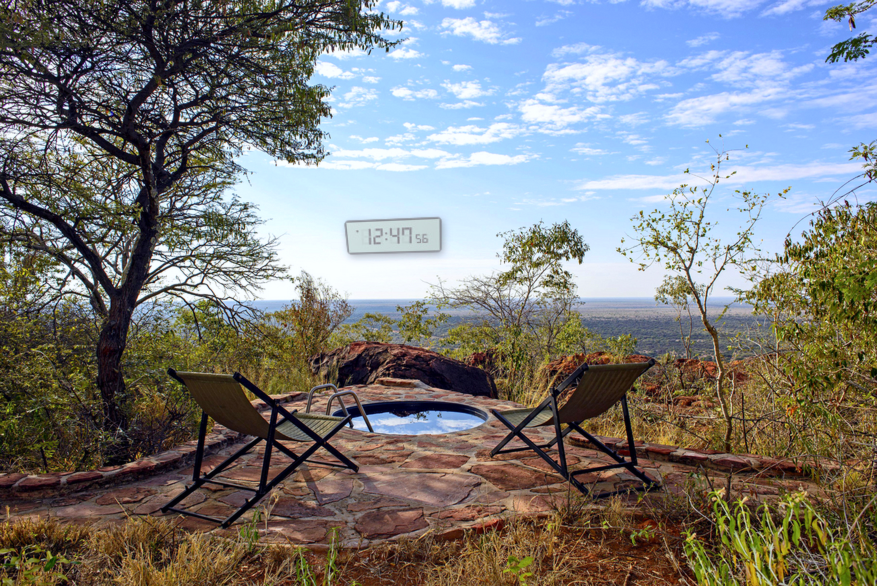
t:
**12:47:56**
